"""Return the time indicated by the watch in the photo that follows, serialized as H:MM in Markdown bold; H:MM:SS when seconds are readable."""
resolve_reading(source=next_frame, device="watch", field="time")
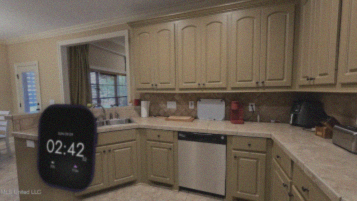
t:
**2:42**
